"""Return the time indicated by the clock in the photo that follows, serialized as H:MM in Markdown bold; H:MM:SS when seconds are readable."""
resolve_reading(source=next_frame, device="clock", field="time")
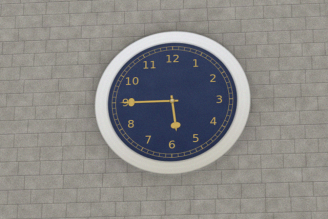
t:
**5:45**
